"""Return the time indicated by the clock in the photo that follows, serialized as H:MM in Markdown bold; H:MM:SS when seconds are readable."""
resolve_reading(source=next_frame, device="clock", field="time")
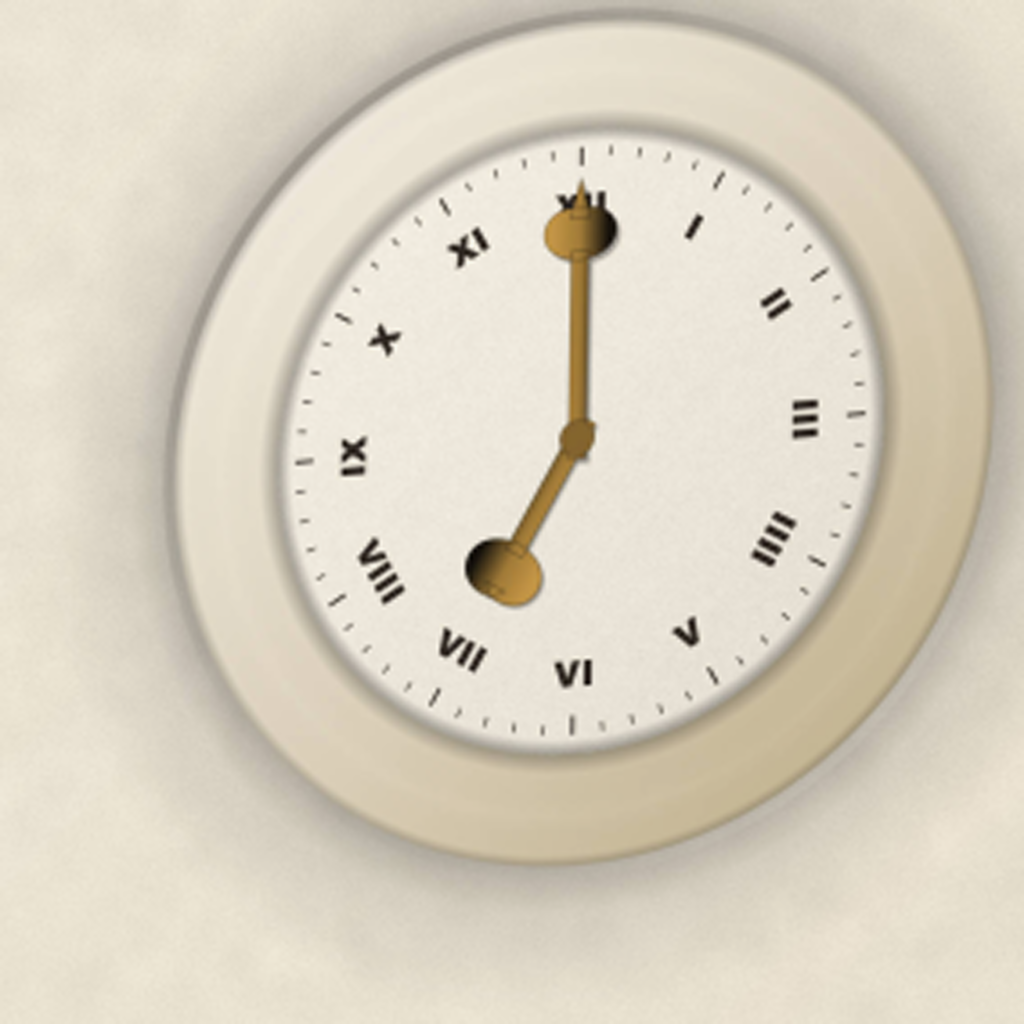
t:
**7:00**
